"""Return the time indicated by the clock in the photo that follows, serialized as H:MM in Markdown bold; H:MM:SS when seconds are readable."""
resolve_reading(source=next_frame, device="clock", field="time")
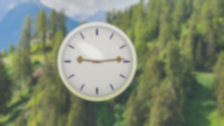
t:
**9:14**
